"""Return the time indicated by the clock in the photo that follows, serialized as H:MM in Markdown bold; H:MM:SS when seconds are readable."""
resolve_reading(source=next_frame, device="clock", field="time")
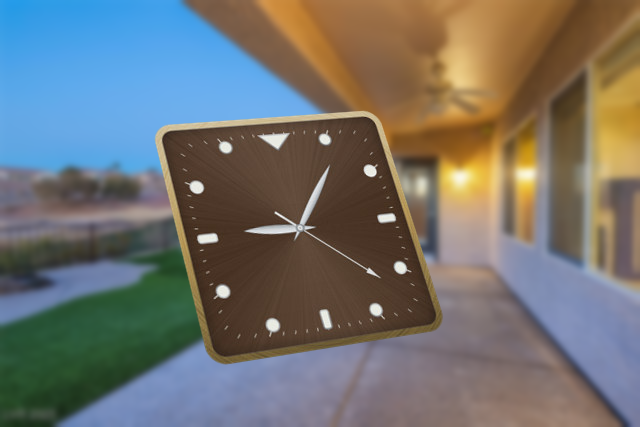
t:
**9:06:22**
